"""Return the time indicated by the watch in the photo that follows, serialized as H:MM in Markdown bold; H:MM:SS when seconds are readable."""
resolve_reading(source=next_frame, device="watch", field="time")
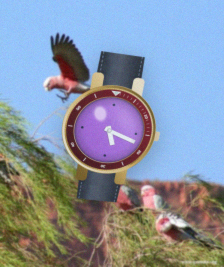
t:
**5:18**
